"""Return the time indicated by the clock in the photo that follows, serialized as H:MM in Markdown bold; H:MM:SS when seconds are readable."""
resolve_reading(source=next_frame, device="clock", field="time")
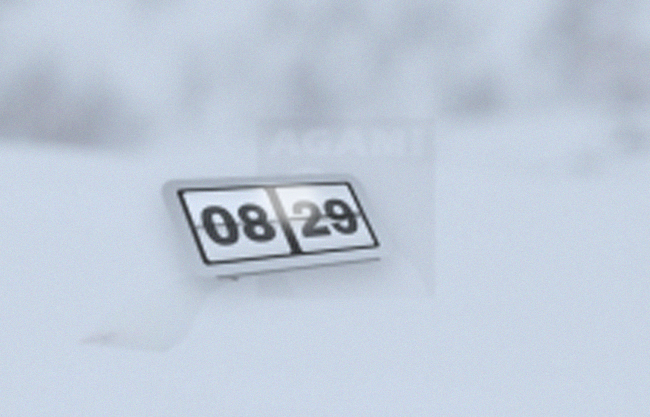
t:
**8:29**
